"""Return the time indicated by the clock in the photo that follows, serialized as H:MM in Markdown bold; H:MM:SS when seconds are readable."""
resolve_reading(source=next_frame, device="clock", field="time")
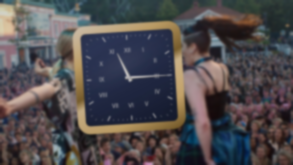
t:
**11:15**
